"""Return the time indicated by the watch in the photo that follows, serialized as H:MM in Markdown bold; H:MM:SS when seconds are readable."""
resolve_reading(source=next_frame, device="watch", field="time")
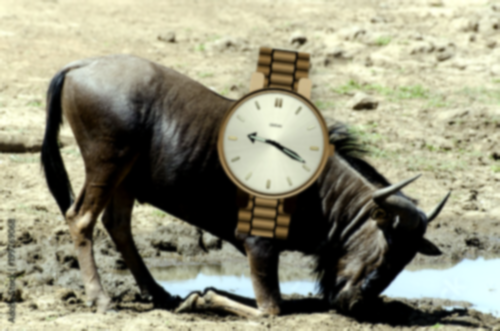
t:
**9:19**
